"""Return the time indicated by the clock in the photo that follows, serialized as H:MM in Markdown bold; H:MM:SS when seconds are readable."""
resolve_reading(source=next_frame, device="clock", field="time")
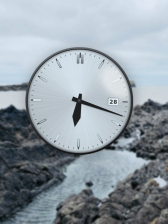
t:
**6:18**
